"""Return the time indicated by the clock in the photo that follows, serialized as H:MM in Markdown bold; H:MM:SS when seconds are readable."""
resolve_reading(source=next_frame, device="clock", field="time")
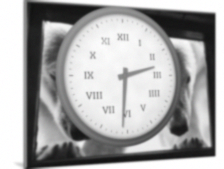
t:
**2:31**
